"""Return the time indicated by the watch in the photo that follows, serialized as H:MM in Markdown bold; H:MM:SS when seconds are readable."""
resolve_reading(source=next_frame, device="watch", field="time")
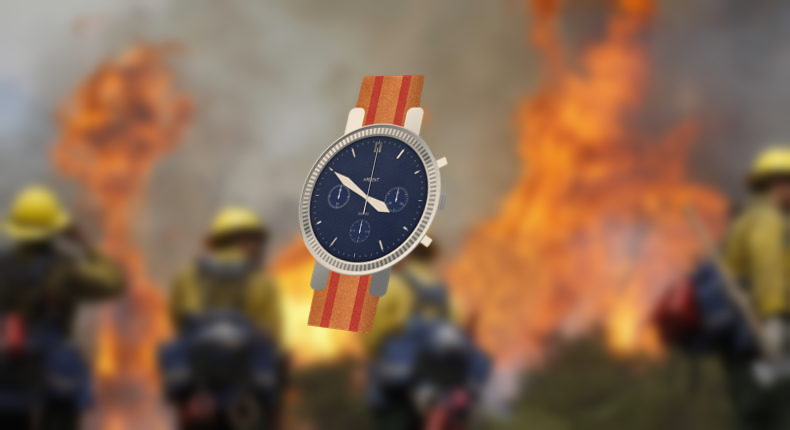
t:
**3:50**
